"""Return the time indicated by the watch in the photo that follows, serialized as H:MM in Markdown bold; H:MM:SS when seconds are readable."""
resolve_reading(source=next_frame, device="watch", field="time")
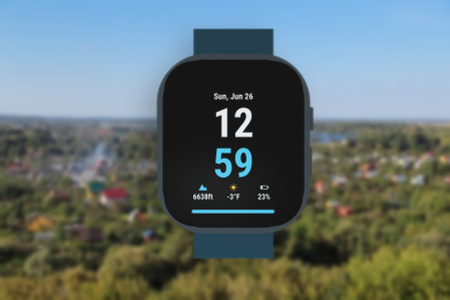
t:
**12:59**
